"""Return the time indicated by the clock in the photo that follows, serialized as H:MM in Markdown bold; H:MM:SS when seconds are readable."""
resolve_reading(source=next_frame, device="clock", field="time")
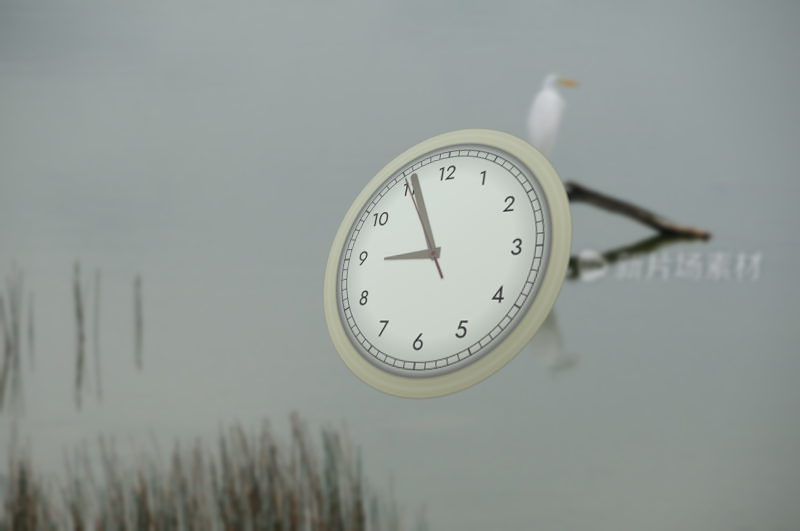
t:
**8:55:55**
